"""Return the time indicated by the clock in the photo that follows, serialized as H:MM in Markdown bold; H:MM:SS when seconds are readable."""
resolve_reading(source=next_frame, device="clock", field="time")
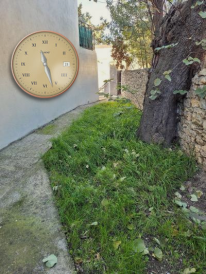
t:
**11:27**
